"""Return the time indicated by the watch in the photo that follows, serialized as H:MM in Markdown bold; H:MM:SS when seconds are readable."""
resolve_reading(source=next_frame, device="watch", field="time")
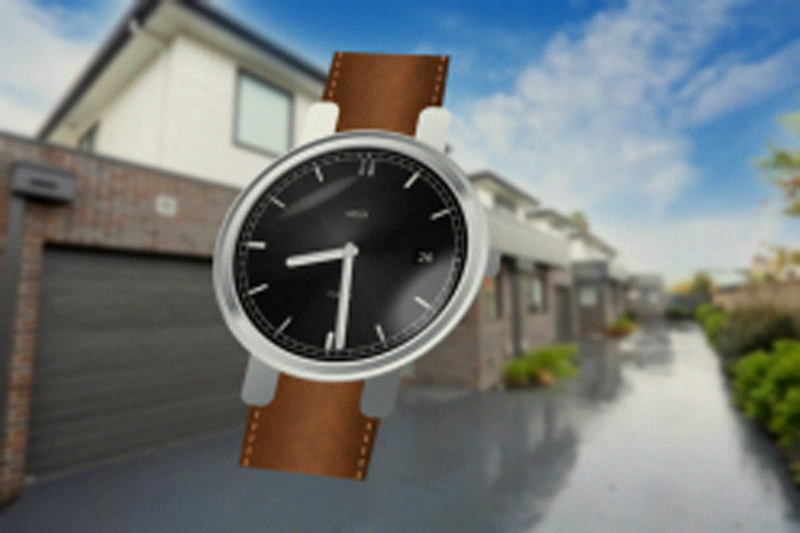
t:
**8:29**
